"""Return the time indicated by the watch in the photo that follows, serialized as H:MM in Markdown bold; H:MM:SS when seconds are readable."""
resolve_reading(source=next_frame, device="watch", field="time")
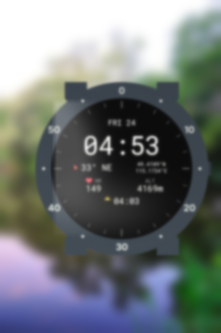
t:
**4:53**
